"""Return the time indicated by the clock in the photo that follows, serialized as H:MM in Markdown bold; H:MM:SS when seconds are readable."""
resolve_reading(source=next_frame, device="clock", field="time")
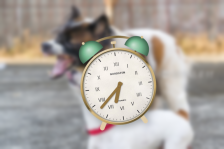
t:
**6:38**
